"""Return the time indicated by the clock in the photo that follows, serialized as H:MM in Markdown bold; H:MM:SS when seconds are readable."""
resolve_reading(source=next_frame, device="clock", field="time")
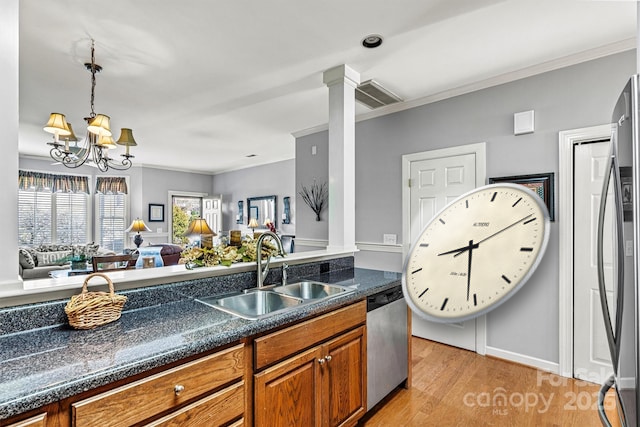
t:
**8:26:09**
